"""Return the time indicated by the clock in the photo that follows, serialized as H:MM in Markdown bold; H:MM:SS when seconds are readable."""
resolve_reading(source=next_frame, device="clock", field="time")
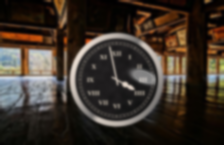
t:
**3:58**
